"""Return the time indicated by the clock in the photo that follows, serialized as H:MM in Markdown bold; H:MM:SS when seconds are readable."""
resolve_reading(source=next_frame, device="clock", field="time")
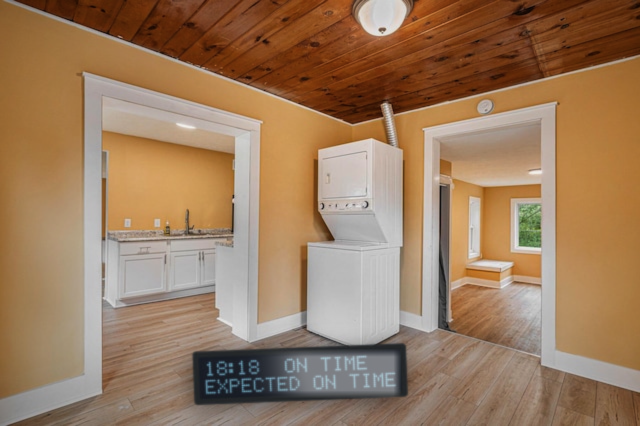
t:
**18:18**
